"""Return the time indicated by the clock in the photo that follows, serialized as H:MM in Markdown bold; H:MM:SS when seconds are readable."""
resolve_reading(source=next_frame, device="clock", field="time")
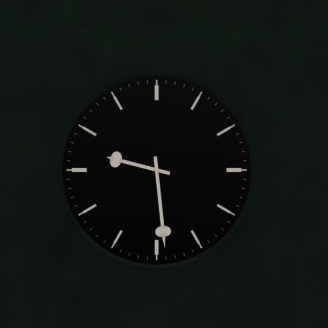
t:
**9:29**
